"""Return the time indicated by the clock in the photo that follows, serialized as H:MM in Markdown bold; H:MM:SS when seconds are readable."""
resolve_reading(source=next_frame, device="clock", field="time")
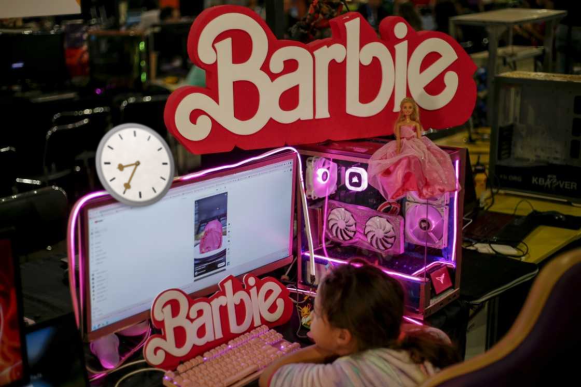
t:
**8:35**
